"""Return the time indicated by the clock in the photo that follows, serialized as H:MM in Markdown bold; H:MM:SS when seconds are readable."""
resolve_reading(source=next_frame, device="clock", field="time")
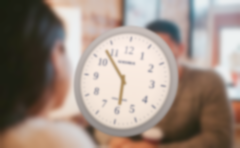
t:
**5:53**
